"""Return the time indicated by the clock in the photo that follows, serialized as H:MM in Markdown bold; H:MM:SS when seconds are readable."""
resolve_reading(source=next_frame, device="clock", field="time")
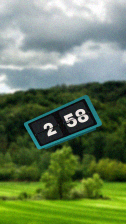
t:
**2:58**
